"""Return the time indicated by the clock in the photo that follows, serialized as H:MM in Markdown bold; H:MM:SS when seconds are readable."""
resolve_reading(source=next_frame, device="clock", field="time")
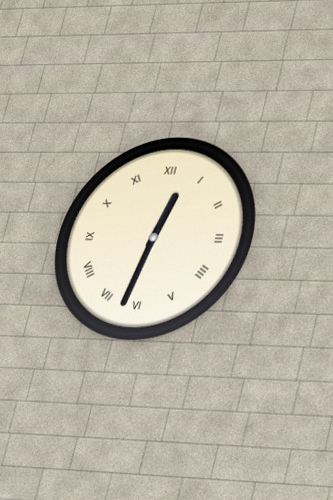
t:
**12:32**
